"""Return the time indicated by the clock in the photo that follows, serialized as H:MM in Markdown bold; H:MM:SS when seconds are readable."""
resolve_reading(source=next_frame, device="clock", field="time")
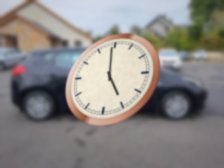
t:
**4:59**
